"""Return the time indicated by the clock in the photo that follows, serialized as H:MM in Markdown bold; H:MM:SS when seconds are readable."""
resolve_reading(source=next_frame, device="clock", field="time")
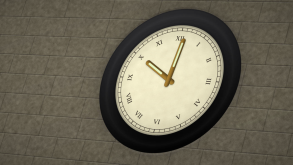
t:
**10:01**
